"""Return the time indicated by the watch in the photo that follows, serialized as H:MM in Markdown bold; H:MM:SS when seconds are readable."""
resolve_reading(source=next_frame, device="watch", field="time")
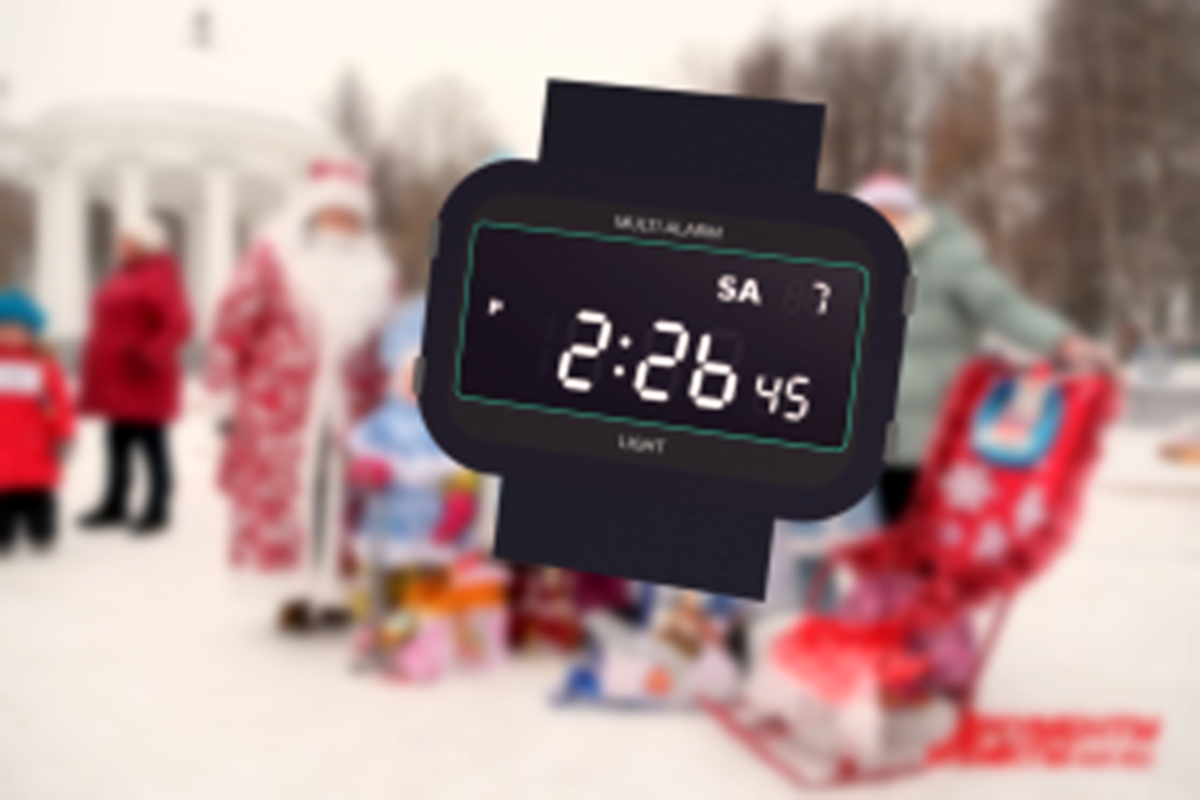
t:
**2:26:45**
